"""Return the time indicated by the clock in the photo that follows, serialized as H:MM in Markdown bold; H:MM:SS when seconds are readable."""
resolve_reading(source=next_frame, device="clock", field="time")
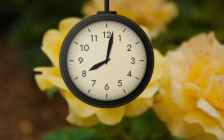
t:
**8:02**
